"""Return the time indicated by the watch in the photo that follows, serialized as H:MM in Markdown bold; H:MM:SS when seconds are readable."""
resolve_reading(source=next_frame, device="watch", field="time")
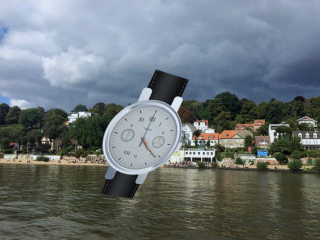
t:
**4:21**
